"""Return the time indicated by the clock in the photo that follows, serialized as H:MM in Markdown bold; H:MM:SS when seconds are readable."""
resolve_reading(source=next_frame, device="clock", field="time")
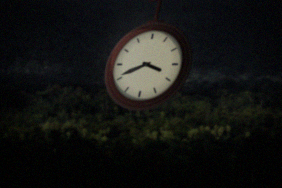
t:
**3:41**
